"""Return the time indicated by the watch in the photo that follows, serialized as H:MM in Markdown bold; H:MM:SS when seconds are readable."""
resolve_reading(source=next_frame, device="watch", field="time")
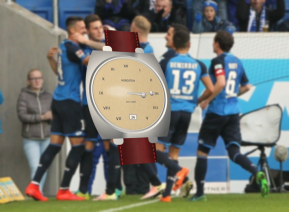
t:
**3:15**
